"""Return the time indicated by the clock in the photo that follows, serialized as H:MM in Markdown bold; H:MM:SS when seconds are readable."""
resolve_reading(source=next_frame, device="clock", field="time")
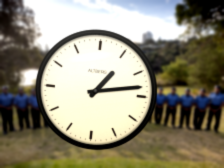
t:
**1:13**
